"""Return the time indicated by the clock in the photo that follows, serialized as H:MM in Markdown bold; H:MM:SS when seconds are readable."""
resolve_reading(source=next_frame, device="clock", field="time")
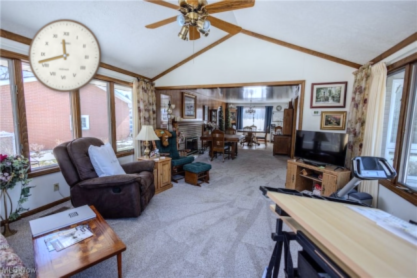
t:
**11:42**
